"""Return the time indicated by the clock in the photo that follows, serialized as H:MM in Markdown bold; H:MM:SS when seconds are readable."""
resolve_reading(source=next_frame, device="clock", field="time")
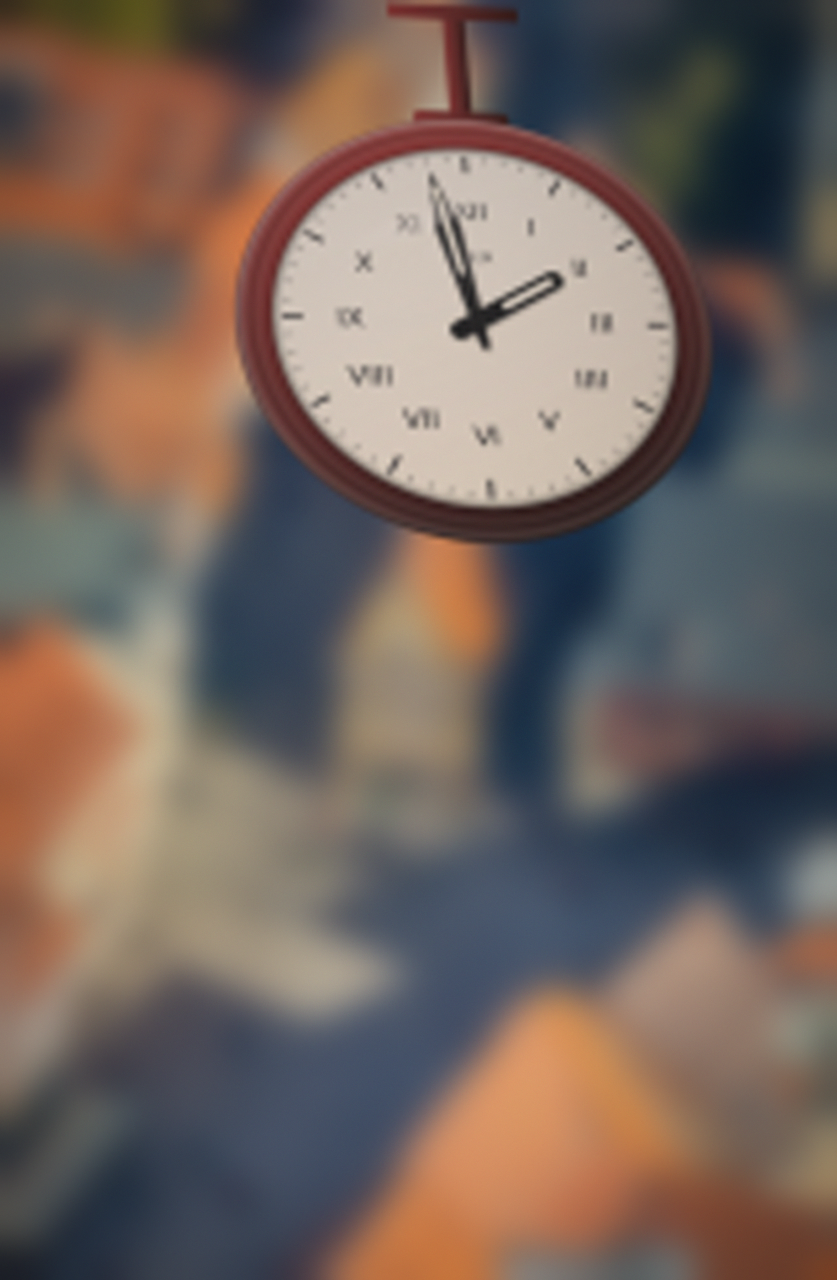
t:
**1:58**
